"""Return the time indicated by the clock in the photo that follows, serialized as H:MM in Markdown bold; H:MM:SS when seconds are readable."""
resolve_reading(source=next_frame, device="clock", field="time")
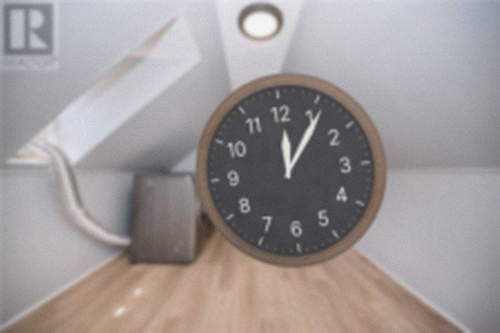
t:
**12:06**
